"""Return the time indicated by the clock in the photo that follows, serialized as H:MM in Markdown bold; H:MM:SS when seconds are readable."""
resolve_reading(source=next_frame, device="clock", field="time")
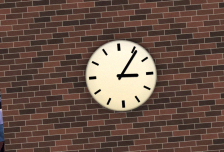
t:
**3:06**
